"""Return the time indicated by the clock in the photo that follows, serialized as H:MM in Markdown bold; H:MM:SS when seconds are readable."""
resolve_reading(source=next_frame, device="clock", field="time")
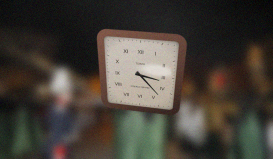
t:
**3:23**
